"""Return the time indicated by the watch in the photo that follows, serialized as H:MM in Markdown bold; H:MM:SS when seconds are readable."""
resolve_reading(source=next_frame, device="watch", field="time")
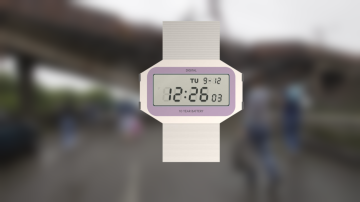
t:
**12:26:03**
